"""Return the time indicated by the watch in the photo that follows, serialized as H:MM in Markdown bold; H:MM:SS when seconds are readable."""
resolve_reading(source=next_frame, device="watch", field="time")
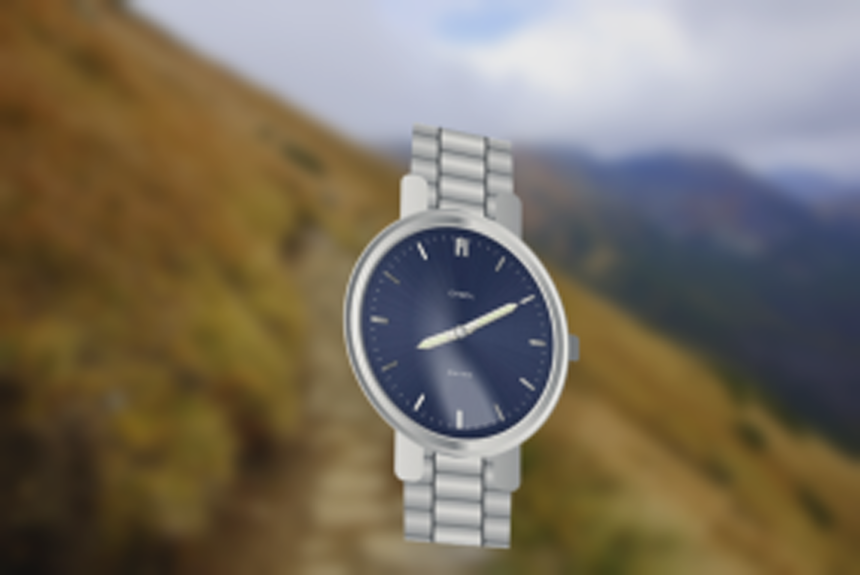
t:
**8:10**
